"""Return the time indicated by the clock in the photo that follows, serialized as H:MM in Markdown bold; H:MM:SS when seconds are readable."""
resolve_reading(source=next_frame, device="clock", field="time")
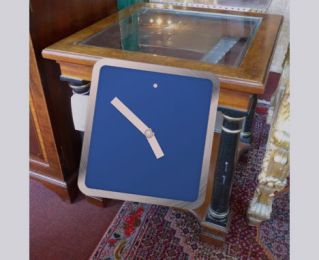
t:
**4:51**
